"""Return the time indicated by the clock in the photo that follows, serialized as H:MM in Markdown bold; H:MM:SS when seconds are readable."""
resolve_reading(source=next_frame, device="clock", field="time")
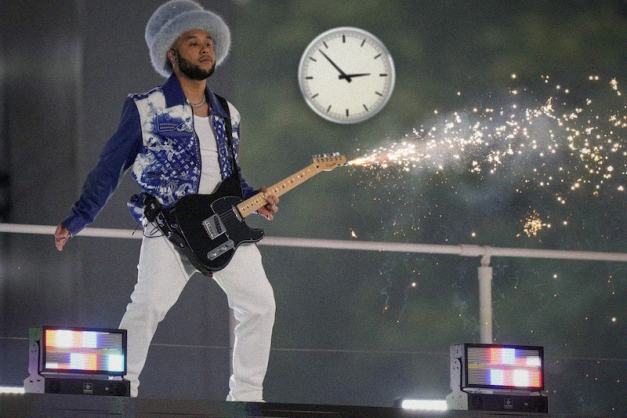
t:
**2:53**
